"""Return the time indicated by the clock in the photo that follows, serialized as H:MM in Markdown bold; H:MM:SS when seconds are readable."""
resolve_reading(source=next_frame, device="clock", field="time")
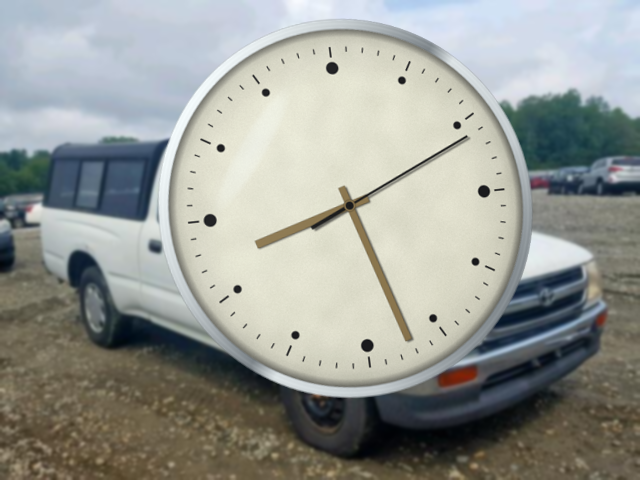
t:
**8:27:11**
